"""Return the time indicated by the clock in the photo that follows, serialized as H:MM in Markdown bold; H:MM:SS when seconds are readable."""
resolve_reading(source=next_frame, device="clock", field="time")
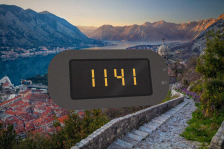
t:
**11:41**
